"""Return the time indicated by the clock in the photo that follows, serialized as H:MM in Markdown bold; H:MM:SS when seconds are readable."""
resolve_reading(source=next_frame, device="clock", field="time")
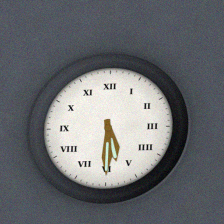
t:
**5:30**
